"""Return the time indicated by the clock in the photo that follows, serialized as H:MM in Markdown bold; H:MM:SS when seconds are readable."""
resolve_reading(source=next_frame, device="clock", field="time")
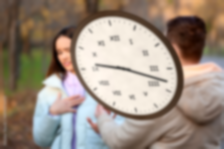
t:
**9:18**
